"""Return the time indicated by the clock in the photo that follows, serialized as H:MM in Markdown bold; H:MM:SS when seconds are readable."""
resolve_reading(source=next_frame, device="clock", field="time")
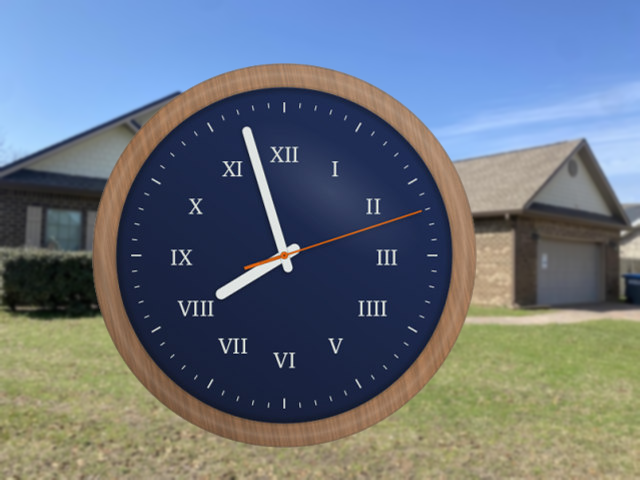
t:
**7:57:12**
